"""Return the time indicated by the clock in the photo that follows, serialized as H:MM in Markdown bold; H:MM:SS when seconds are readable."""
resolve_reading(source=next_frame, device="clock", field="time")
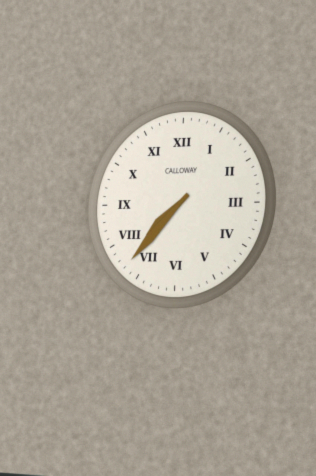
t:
**7:37**
